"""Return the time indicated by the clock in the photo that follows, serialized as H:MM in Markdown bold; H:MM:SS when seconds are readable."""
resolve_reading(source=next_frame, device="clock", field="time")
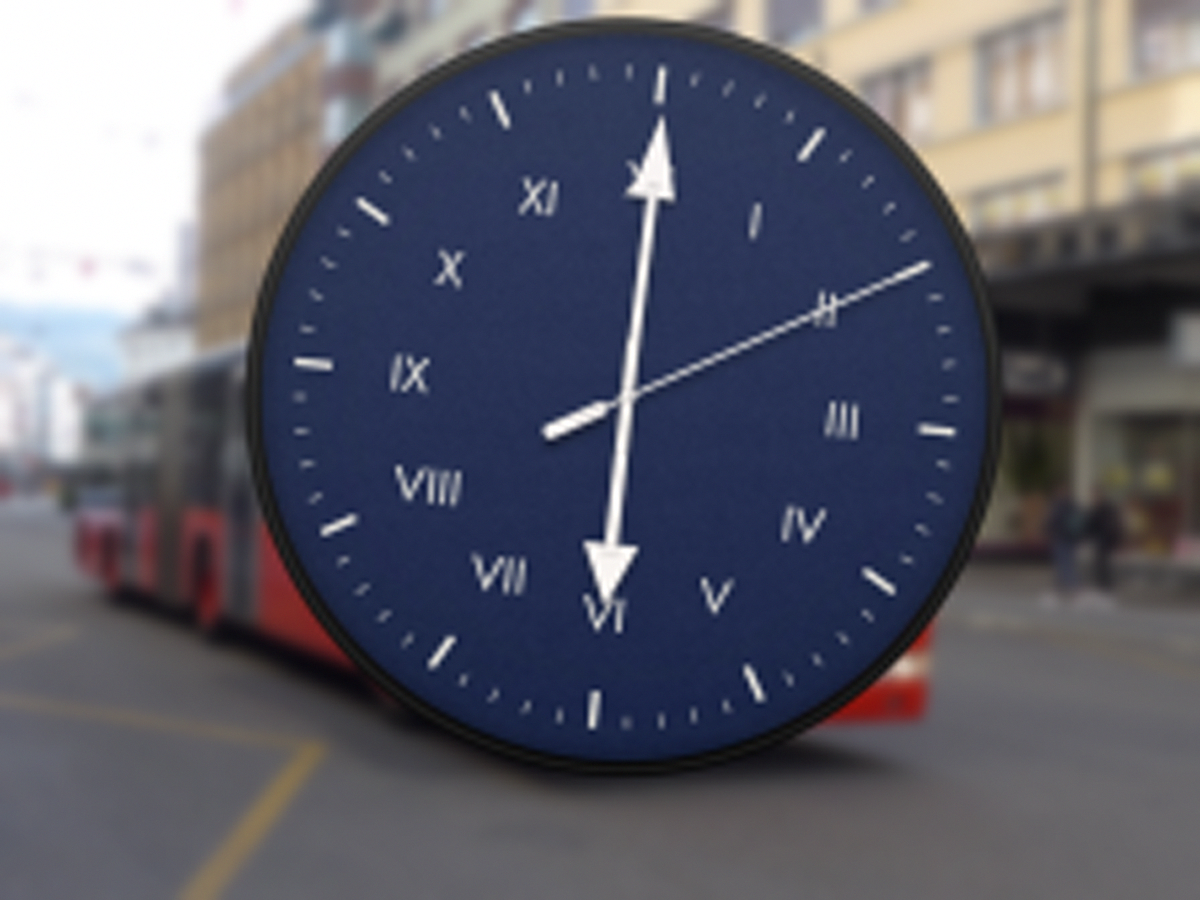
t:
**6:00:10**
